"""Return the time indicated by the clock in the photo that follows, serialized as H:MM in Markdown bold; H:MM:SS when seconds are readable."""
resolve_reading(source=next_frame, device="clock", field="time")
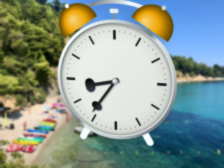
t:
**8:36**
